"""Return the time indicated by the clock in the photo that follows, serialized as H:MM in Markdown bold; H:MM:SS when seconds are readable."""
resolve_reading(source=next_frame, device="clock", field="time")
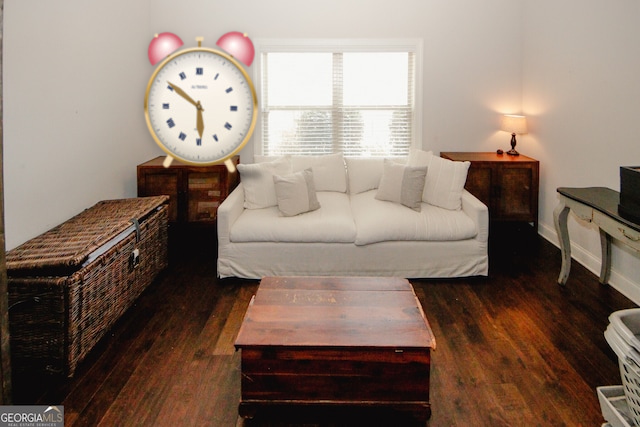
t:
**5:51**
